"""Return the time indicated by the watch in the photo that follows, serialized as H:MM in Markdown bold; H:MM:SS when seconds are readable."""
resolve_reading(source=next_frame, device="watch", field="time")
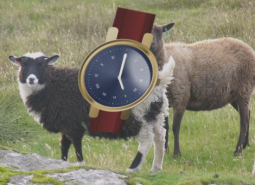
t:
**5:00**
